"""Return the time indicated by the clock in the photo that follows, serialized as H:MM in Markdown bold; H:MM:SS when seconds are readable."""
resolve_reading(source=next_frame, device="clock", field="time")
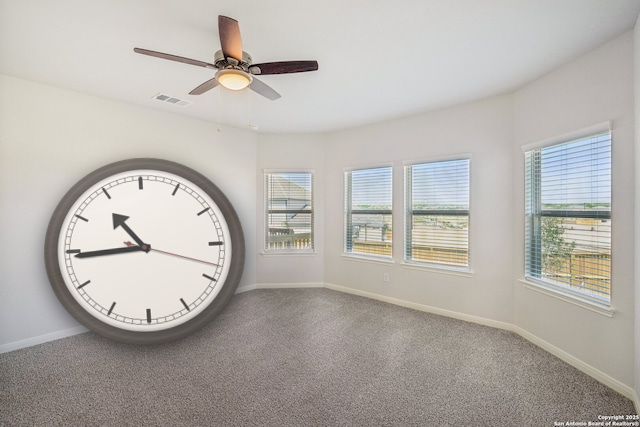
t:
**10:44:18**
